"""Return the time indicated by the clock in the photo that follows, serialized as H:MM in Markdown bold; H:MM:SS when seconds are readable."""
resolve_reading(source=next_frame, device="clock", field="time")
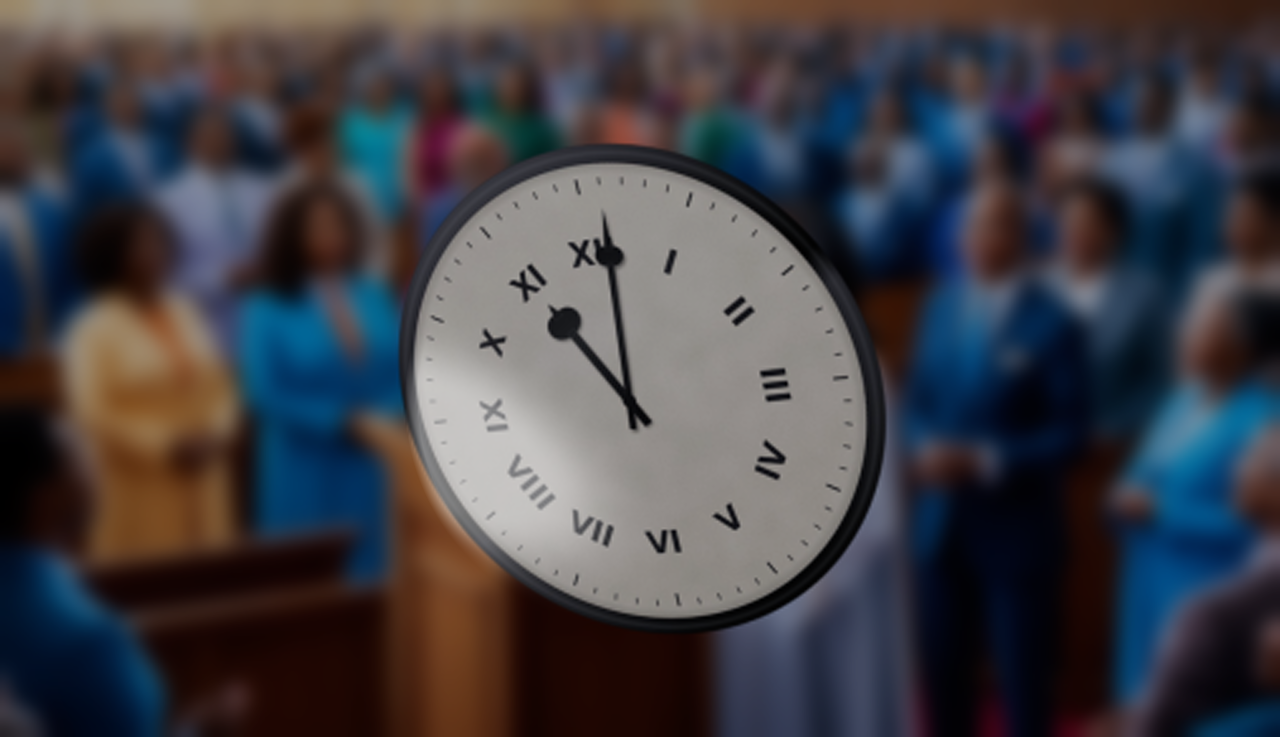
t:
**11:01**
